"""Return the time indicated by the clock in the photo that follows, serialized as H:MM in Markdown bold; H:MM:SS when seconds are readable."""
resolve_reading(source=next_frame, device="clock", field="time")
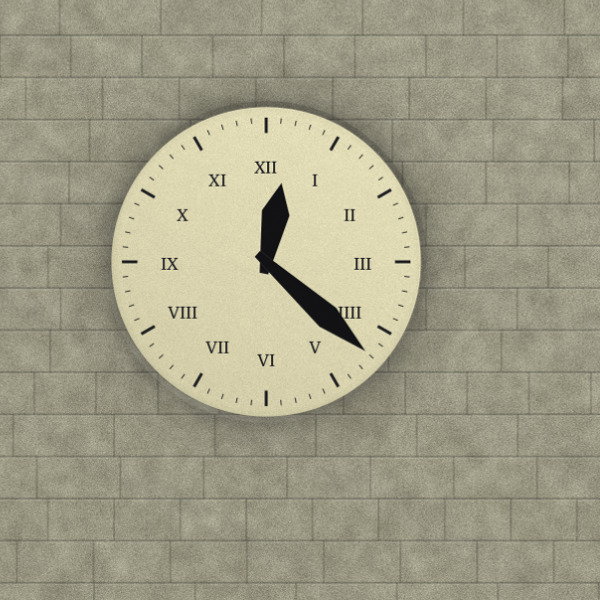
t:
**12:22**
